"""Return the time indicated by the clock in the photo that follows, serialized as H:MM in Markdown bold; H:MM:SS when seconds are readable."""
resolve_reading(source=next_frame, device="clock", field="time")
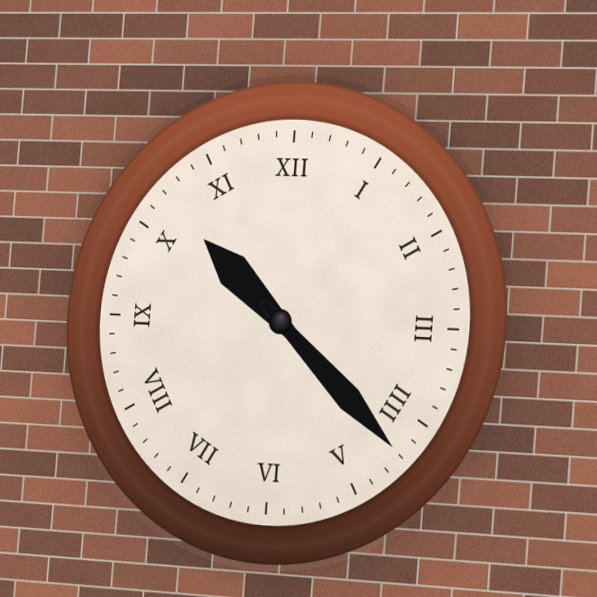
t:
**10:22**
